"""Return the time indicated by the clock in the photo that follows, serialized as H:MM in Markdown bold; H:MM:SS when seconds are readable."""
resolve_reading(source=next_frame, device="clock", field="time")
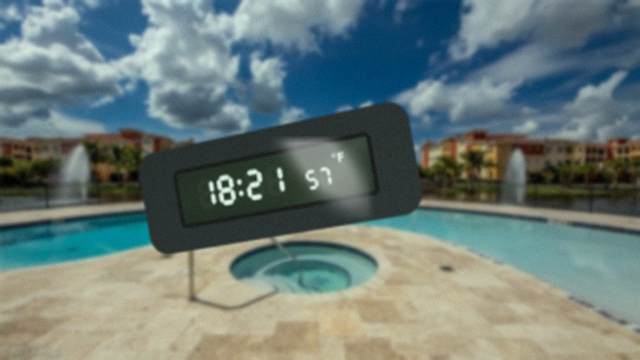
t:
**18:21**
